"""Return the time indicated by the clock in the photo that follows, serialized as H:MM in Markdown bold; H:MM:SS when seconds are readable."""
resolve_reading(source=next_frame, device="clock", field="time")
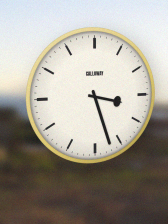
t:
**3:27**
